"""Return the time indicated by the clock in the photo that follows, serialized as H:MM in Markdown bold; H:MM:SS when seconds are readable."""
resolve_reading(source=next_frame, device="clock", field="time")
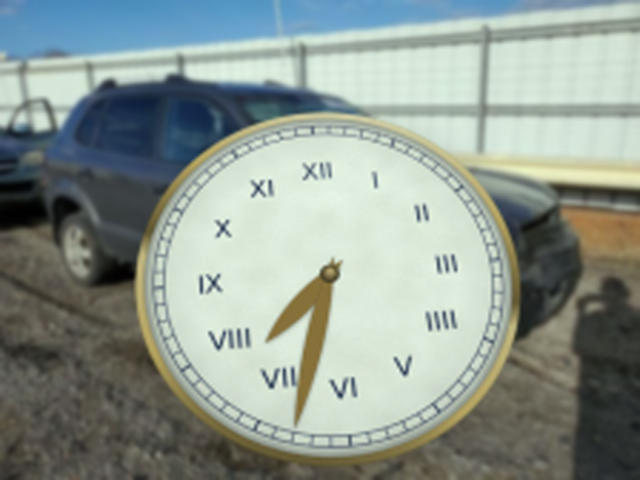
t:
**7:33**
